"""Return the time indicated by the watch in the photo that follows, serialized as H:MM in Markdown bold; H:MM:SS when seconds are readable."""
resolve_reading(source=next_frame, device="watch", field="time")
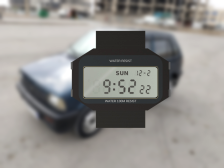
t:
**9:52:22**
